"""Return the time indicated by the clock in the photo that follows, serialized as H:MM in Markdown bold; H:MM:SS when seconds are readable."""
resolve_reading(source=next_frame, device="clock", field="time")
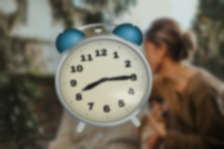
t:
**8:15**
